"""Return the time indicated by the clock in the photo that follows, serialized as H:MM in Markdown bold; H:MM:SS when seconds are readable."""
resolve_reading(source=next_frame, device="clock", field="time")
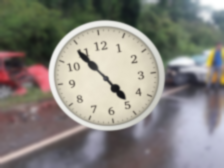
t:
**4:54**
